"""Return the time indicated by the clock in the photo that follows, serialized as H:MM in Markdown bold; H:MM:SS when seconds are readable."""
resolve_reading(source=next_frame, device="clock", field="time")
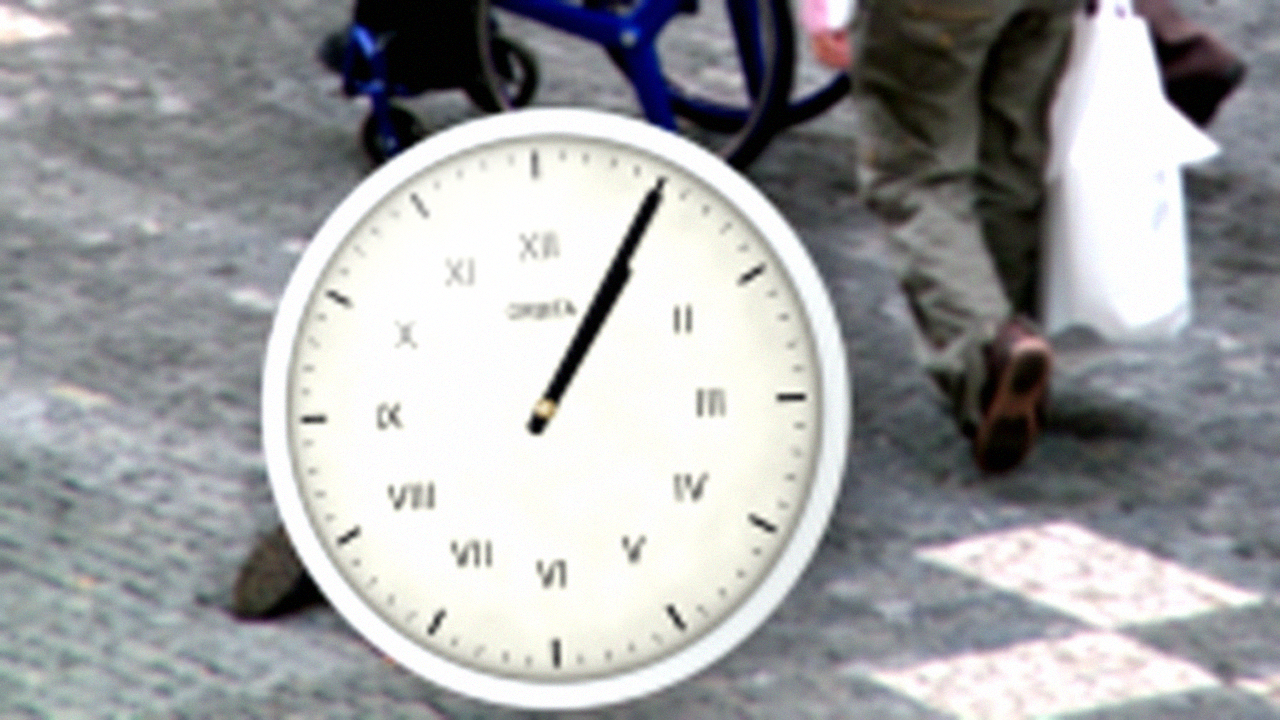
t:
**1:05**
